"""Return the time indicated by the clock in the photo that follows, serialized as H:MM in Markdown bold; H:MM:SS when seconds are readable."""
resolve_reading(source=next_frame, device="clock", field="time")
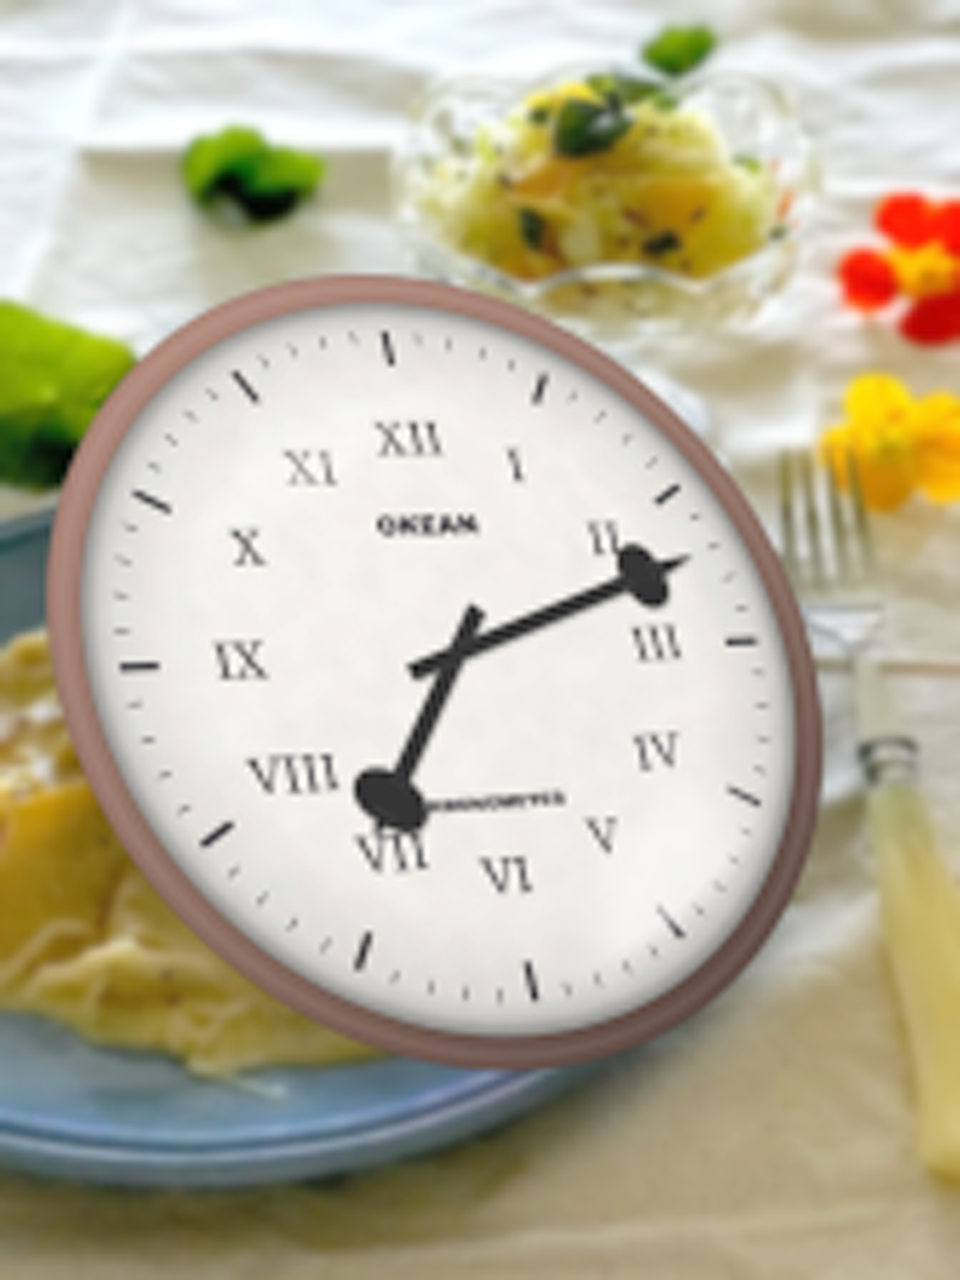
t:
**7:12**
